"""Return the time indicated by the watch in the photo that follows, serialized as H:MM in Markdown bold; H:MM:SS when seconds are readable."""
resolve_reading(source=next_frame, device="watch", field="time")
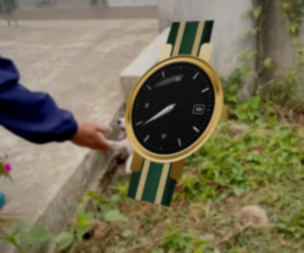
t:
**7:39**
